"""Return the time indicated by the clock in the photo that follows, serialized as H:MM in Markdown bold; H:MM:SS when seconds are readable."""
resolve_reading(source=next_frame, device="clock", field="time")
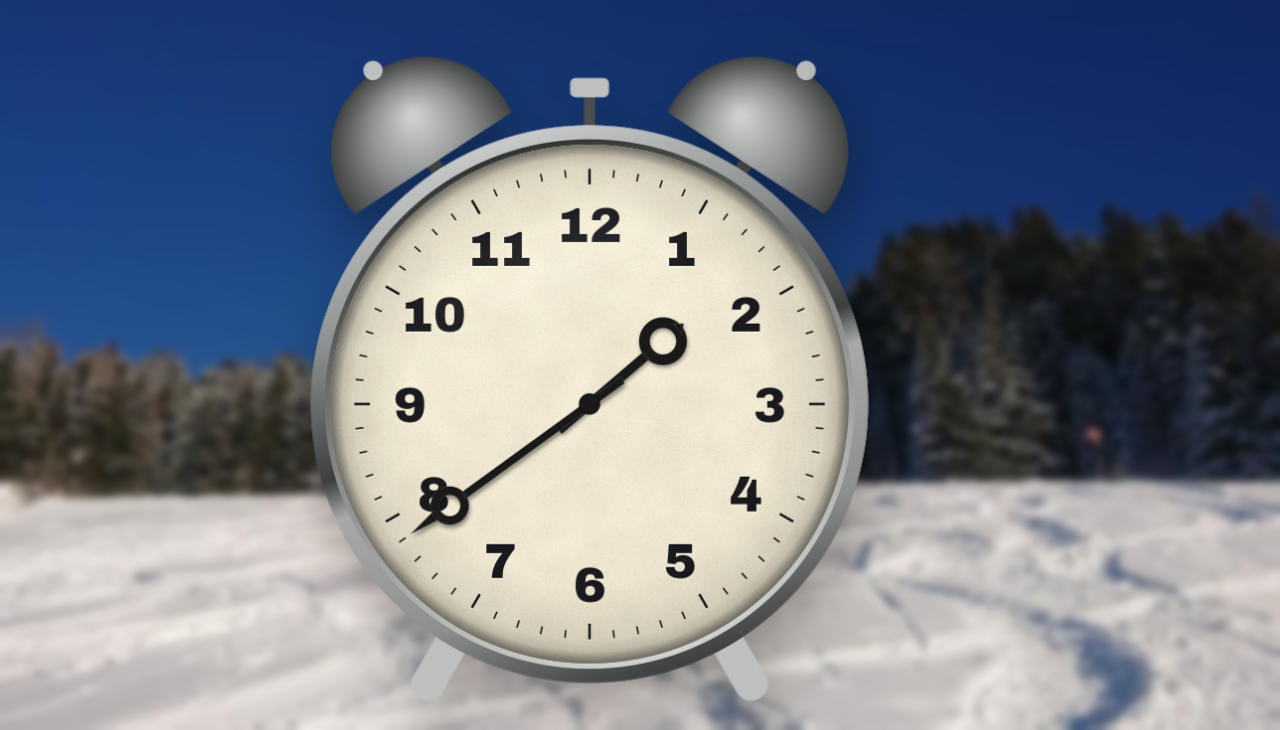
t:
**1:39**
